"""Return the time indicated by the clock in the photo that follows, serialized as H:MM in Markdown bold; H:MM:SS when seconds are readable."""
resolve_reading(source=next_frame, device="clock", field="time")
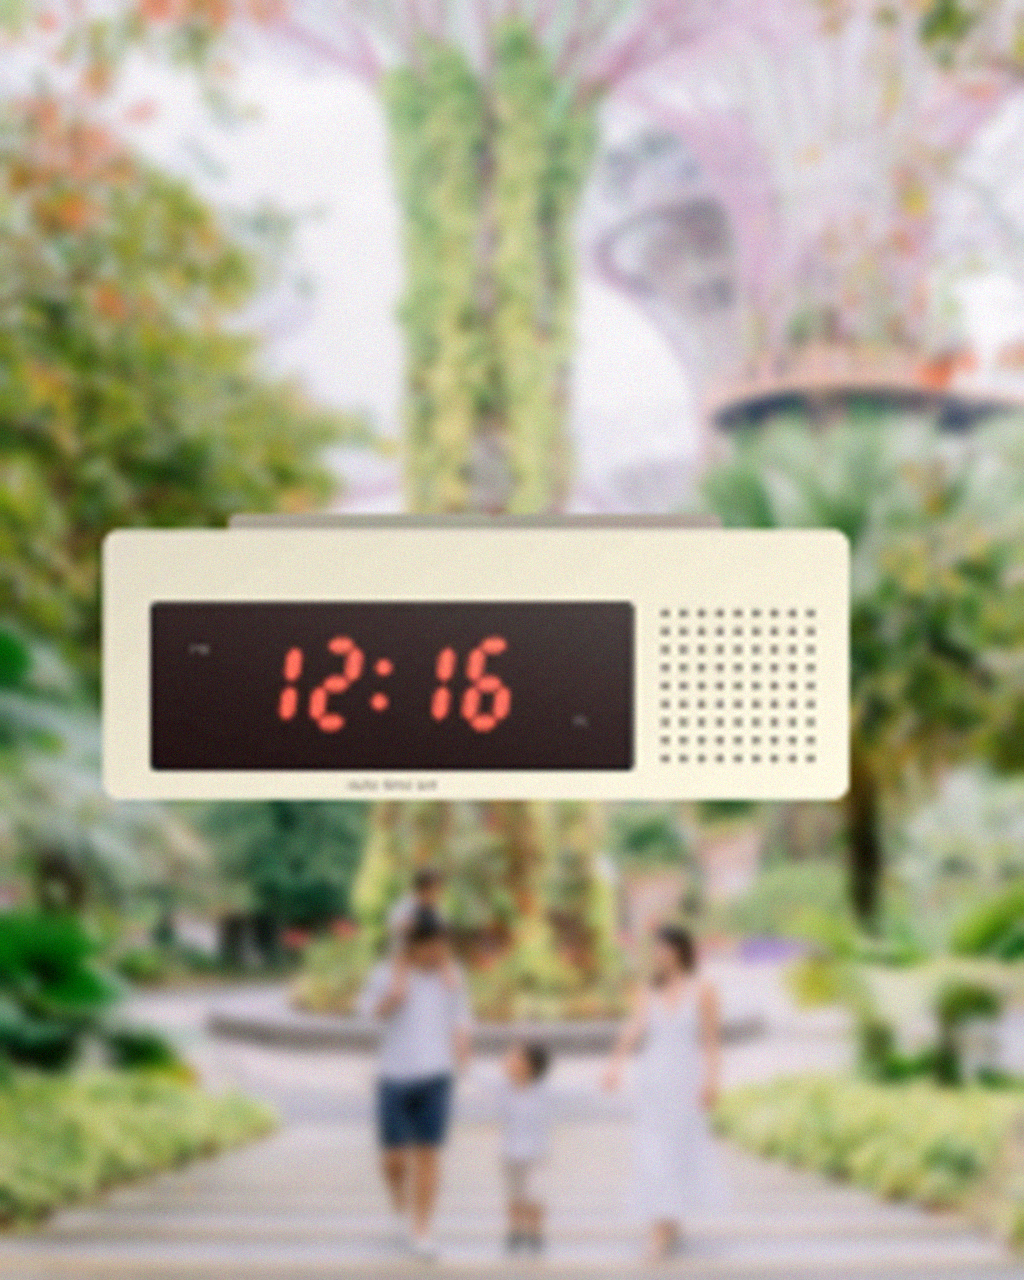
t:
**12:16**
